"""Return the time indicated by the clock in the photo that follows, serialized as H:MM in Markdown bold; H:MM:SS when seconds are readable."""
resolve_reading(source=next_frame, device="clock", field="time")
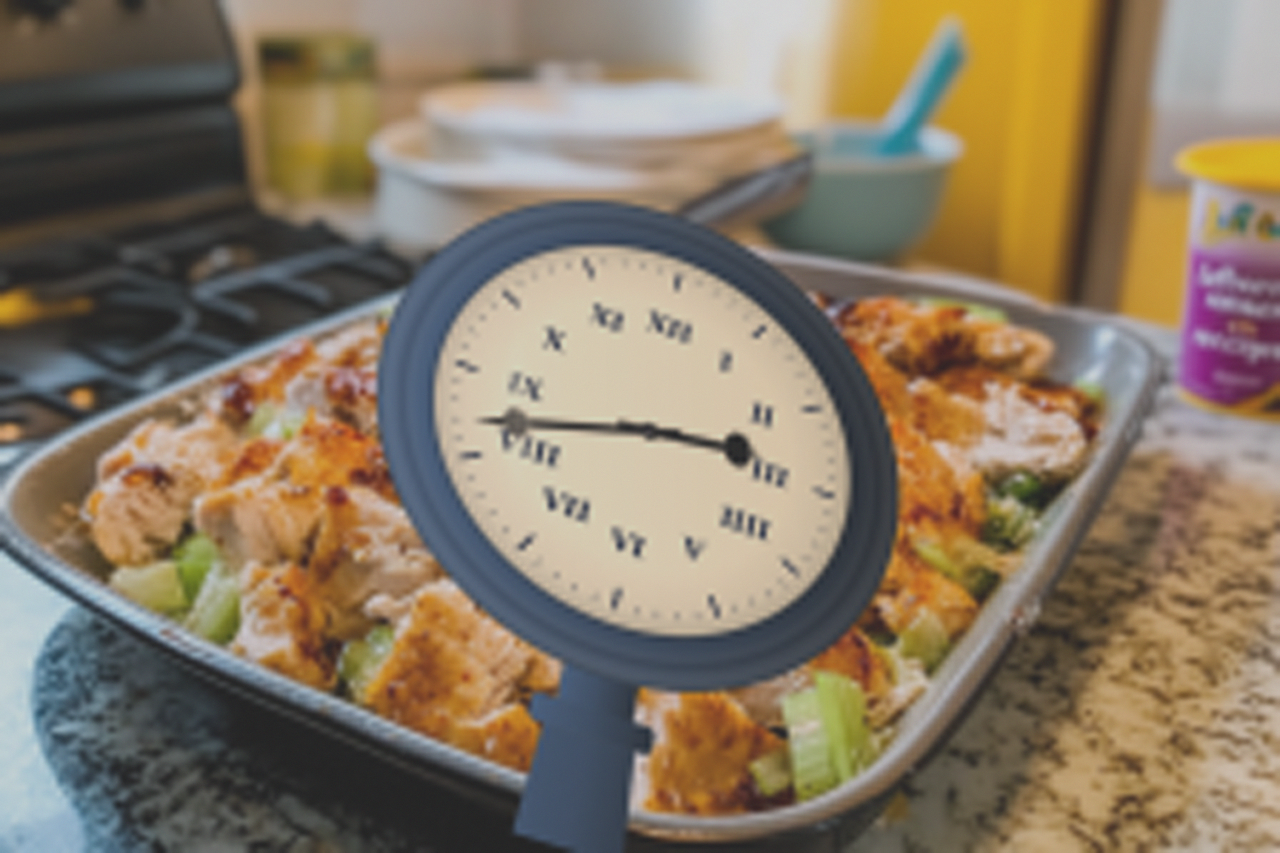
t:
**2:42**
